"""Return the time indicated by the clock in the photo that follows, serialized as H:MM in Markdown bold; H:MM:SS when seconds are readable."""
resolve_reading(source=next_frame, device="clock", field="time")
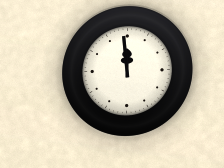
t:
**11:59**
